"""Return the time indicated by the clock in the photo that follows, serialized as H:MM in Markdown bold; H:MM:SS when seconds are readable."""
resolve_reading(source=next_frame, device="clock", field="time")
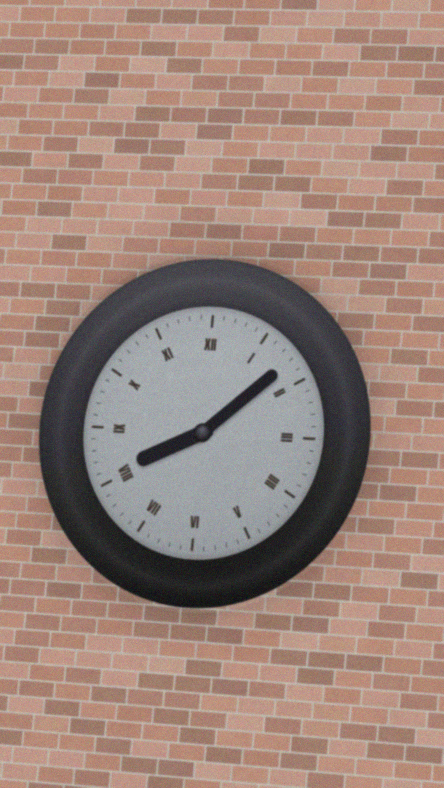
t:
**8:08**
